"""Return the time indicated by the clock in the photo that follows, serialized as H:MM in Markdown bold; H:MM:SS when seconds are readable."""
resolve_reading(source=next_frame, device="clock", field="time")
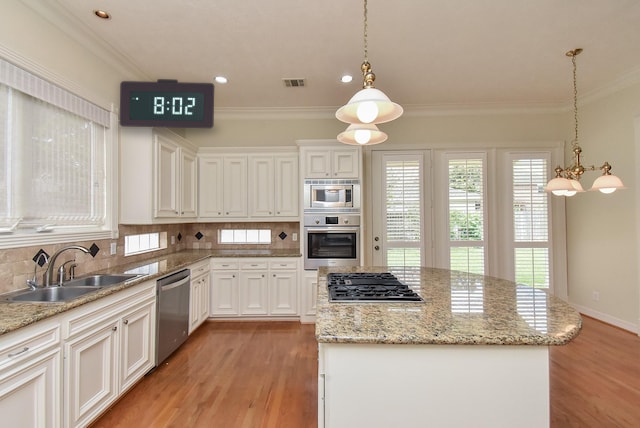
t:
**8:02**
